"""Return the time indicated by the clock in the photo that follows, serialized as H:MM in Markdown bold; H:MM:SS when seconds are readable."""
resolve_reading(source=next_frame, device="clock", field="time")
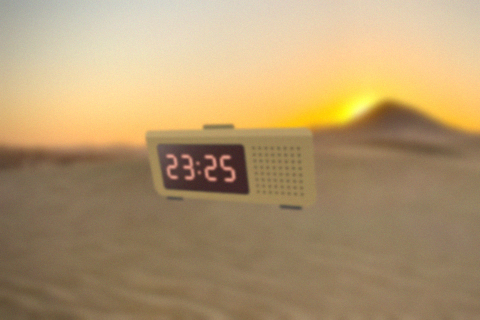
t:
**23:25**
